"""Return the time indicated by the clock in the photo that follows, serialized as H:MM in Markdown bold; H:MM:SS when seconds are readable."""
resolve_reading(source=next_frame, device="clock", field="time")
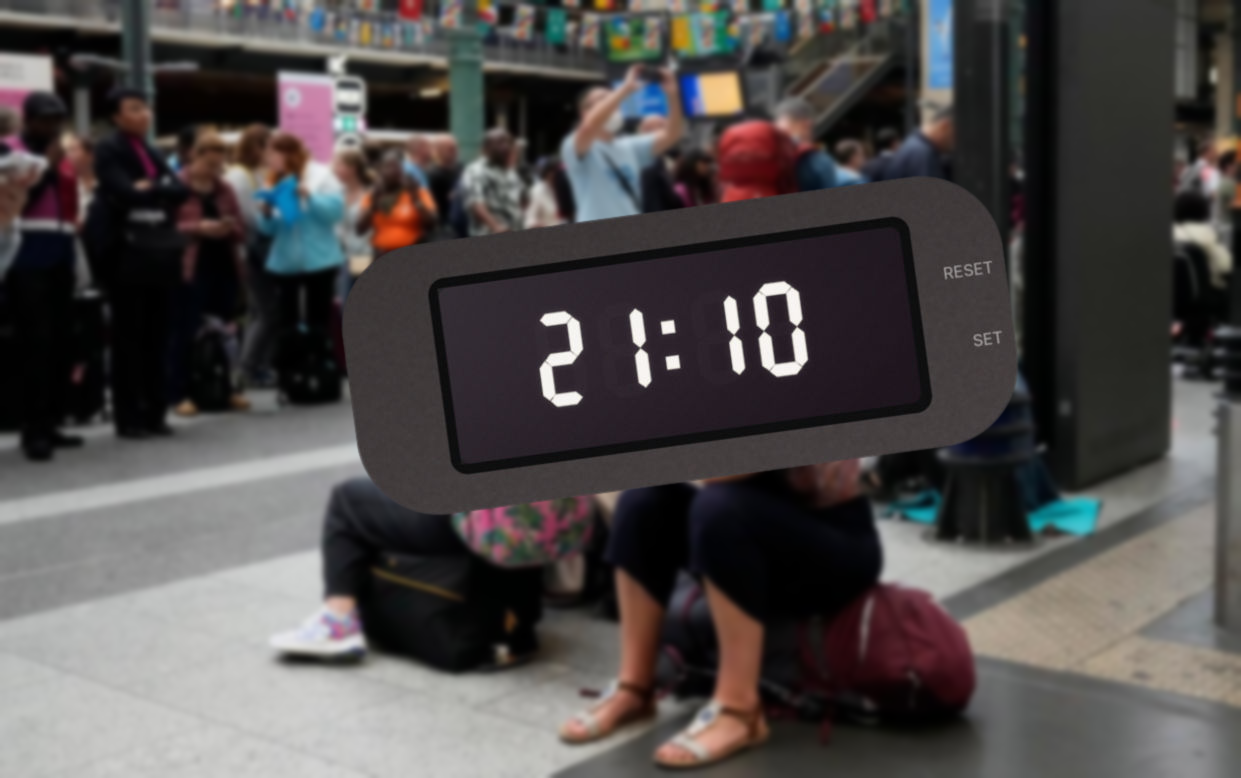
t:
**21:10**
